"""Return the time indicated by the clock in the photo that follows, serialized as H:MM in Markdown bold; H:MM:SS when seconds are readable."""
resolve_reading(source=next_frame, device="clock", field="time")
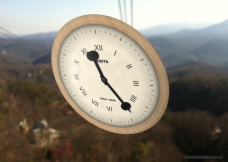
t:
**11:24**
